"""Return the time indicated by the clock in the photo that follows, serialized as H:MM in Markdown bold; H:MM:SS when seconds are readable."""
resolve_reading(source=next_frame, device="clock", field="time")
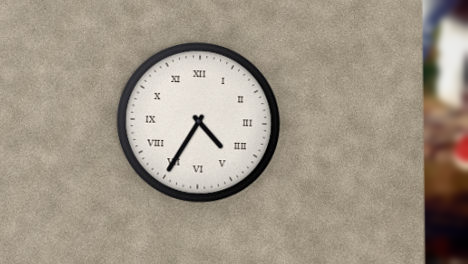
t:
**4:35**
